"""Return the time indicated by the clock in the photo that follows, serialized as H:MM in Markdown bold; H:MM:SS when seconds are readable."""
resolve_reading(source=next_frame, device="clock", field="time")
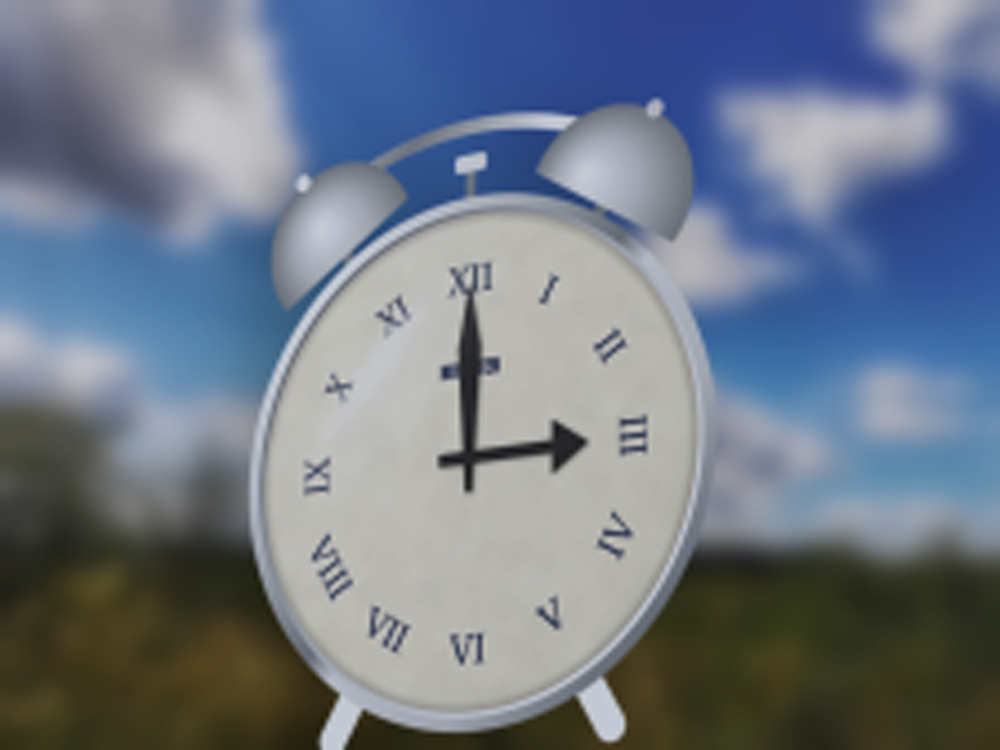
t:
**3:00**
